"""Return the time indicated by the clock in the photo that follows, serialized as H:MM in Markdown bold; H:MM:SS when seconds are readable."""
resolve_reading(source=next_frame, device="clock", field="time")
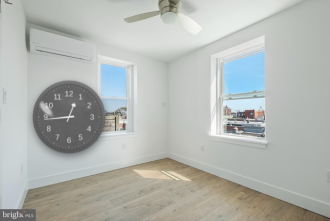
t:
**12:44**
